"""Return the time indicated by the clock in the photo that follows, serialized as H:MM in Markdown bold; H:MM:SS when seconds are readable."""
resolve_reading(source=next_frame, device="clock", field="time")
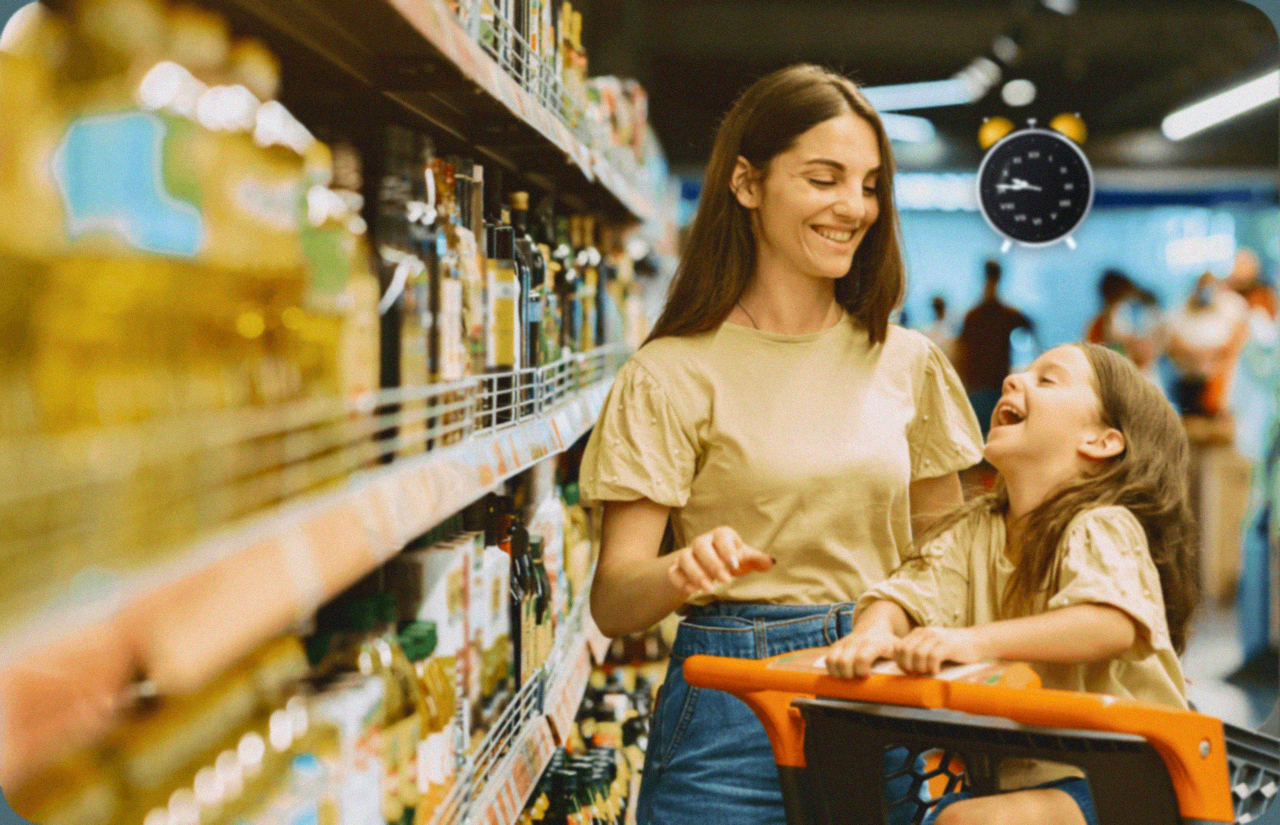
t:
**9:46**
